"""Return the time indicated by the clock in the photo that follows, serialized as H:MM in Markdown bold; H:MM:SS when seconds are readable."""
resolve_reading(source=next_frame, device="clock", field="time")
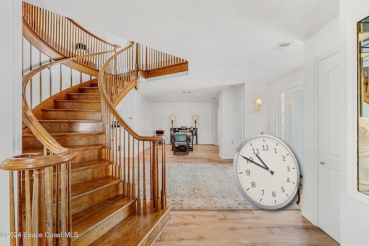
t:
**10:50**
